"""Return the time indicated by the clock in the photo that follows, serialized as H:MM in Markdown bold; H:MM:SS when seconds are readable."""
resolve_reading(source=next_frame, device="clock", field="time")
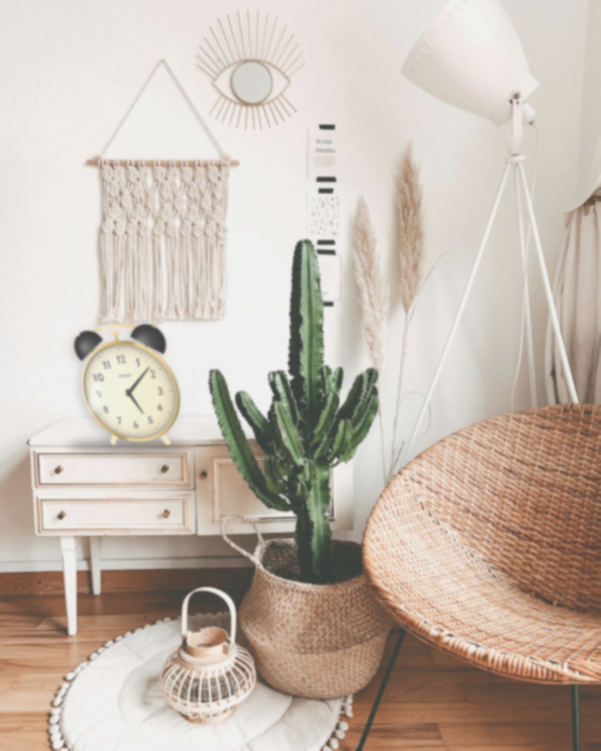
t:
**5:08**
